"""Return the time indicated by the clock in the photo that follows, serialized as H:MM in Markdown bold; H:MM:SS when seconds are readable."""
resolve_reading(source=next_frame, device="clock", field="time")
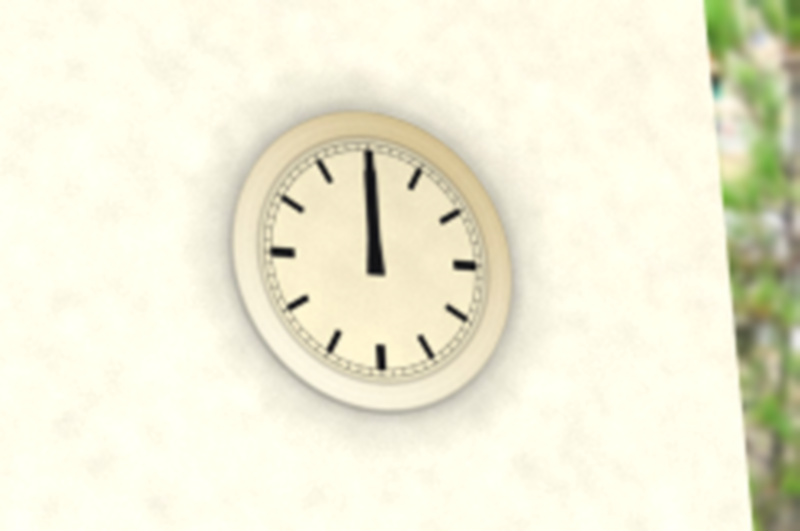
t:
**12:00**
